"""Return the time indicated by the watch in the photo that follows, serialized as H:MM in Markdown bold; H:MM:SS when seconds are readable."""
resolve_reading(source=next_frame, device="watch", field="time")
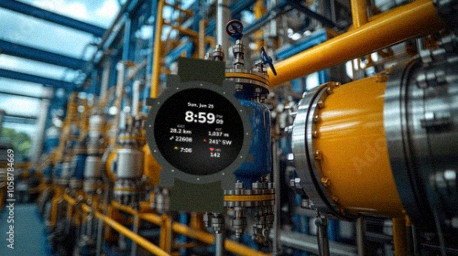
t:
**8:59**
